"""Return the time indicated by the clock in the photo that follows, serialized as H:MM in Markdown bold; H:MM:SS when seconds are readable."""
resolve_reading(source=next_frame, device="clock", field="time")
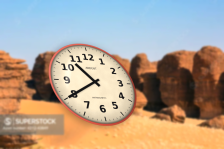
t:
**10:40**
